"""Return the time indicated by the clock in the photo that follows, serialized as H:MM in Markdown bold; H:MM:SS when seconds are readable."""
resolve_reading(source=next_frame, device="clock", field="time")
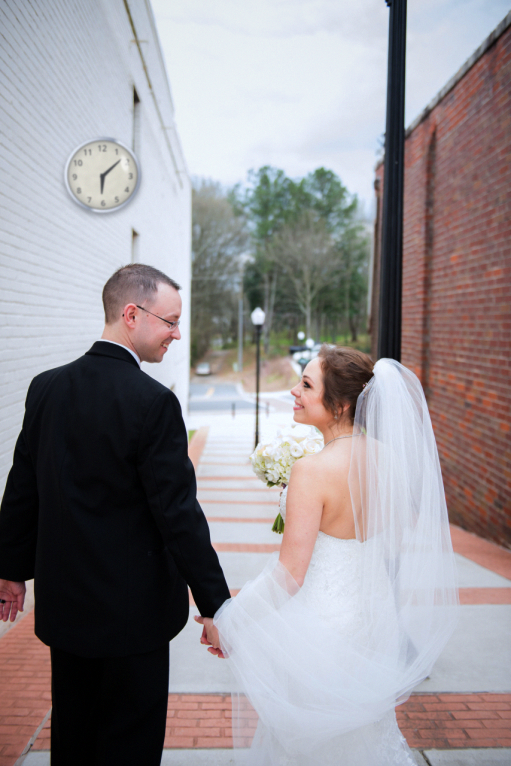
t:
**6:08**
